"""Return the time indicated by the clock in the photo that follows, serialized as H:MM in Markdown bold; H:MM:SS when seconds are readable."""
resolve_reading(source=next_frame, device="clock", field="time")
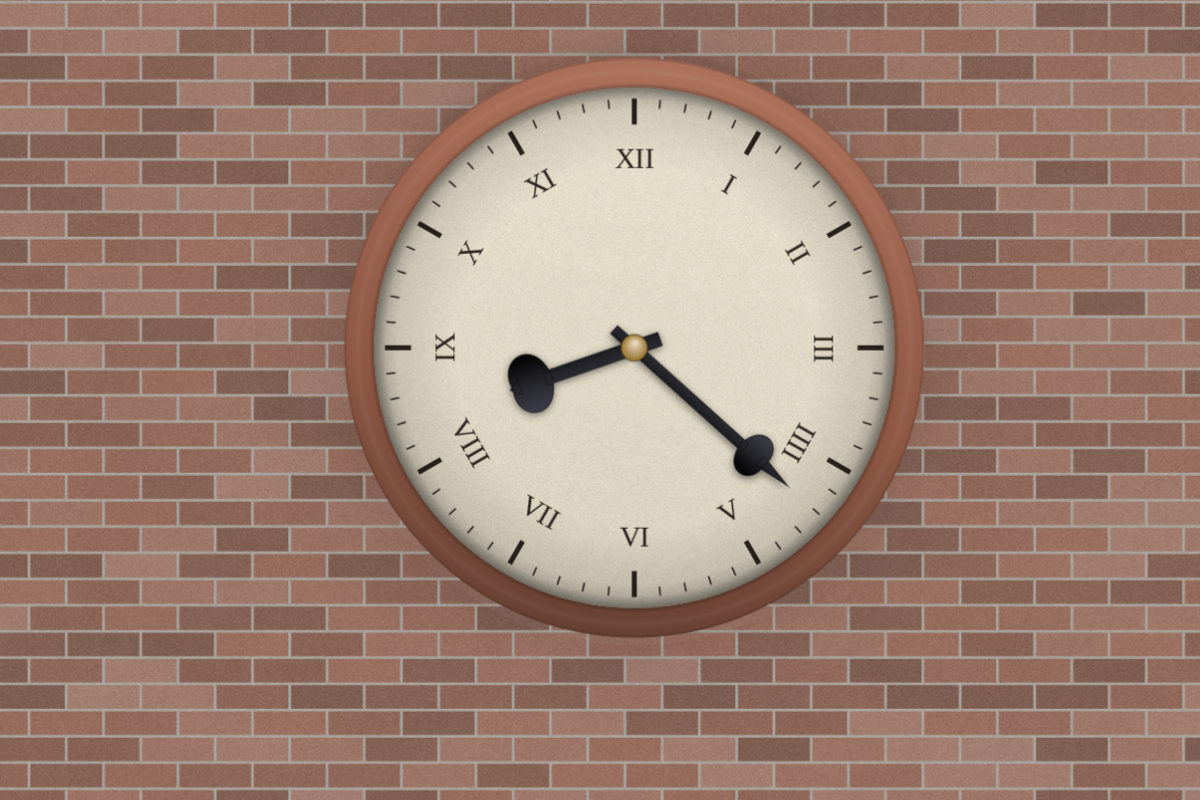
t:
**8:22**
